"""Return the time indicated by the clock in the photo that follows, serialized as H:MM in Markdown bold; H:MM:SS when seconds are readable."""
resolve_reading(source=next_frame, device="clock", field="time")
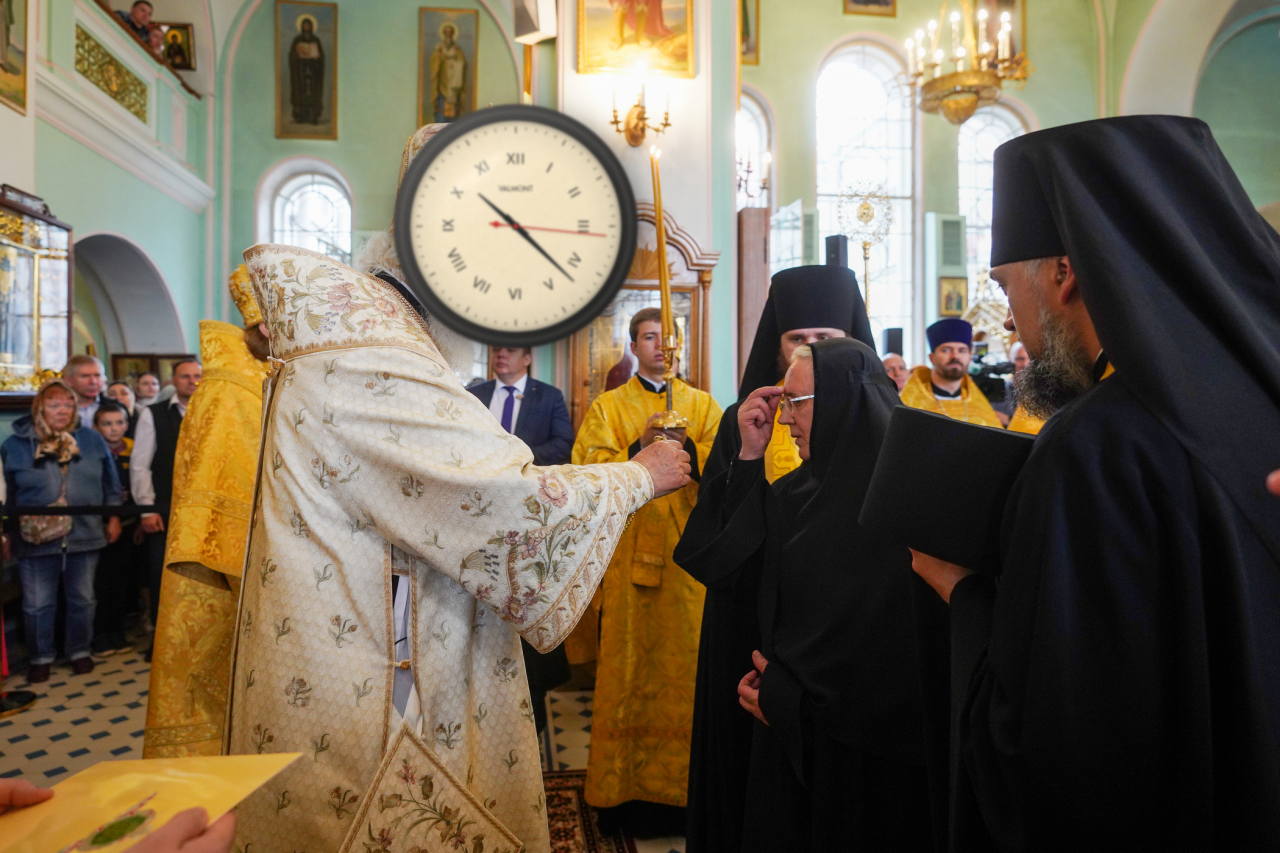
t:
**10:22:16**
